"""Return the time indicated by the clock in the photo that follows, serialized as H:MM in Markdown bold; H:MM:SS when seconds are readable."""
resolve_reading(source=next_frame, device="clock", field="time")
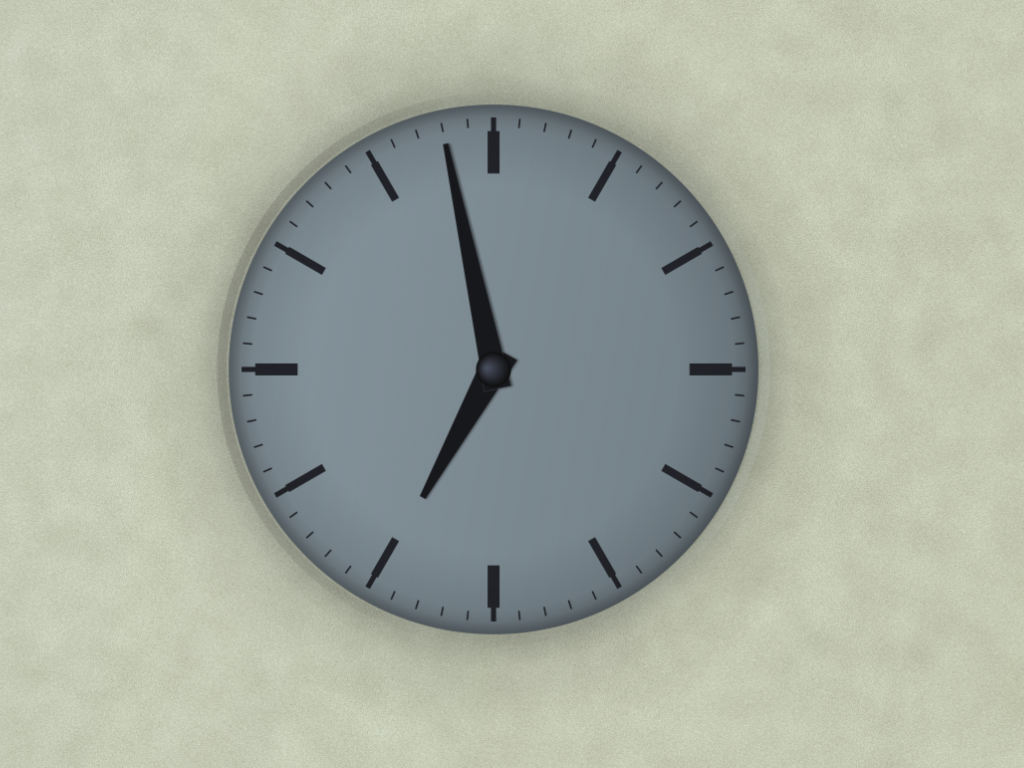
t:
**6:58**
